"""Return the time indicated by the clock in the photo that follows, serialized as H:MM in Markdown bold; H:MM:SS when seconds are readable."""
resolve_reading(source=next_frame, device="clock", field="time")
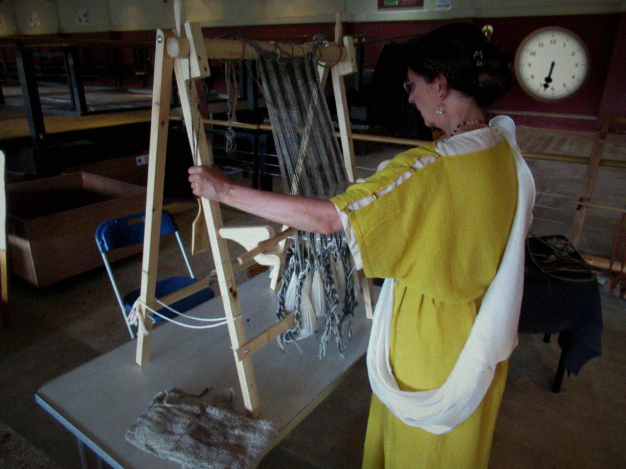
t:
**6:33**
